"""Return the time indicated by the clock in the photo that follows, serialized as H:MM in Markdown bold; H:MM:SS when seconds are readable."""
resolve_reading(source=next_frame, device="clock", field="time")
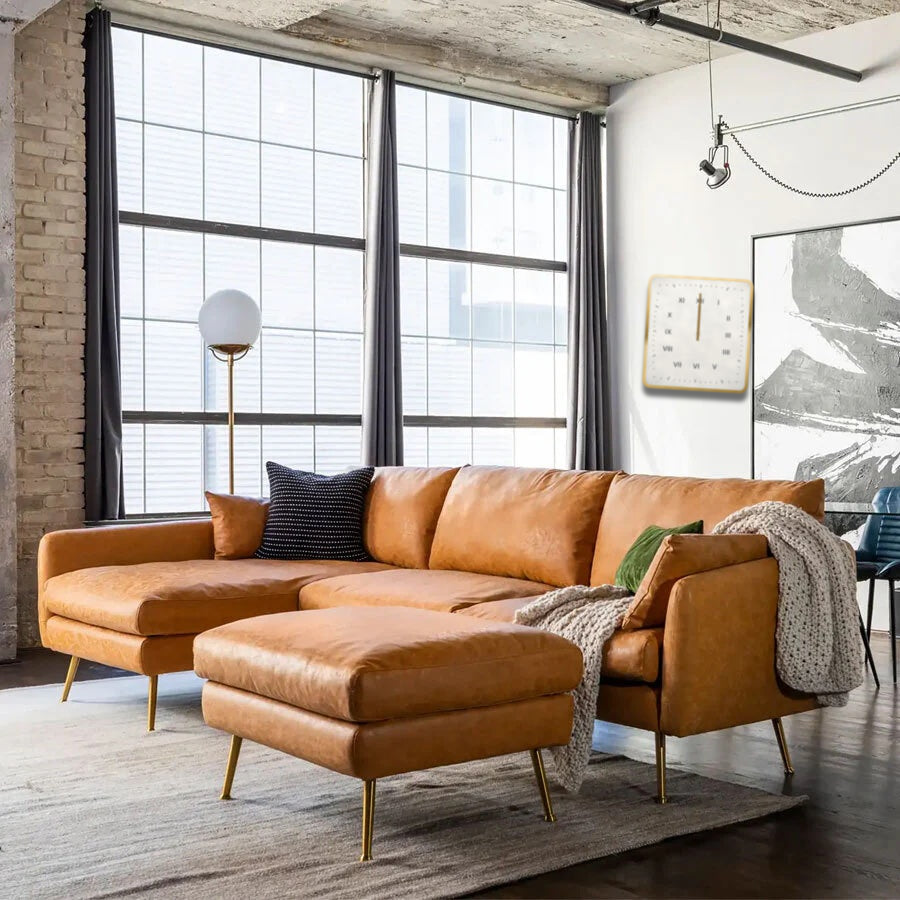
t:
**12:00**
